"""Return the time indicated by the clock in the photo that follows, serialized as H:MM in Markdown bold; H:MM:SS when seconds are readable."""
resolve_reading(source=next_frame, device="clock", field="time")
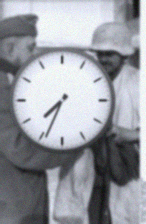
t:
**7:34**
